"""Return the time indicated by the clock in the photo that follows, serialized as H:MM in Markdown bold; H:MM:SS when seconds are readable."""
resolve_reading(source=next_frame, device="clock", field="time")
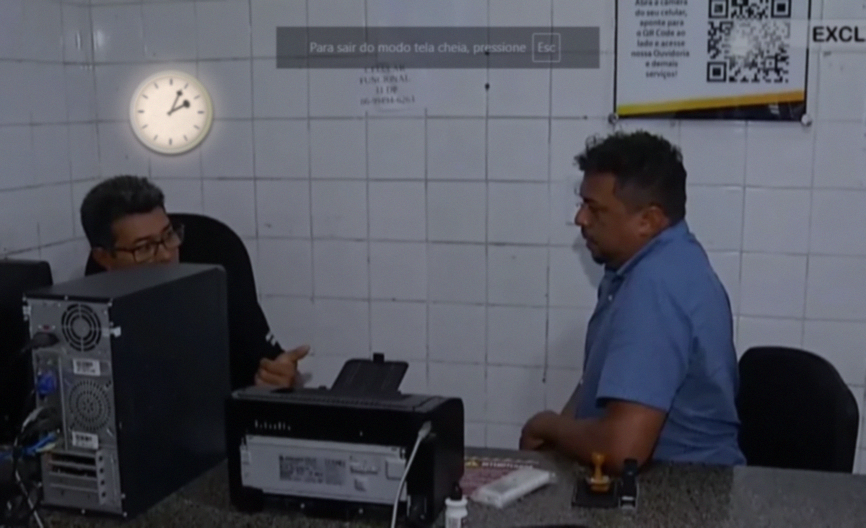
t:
**2:04**
